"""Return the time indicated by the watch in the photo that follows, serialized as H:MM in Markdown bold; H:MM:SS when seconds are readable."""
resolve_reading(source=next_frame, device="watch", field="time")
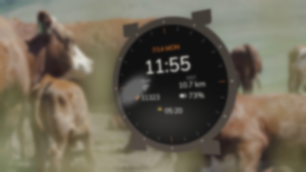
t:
**11:55**
